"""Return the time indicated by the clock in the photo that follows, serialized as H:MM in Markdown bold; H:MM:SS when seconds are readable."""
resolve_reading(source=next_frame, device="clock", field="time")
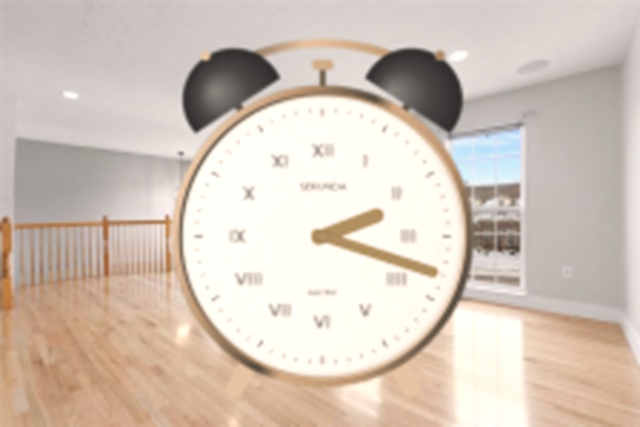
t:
**2:18**
